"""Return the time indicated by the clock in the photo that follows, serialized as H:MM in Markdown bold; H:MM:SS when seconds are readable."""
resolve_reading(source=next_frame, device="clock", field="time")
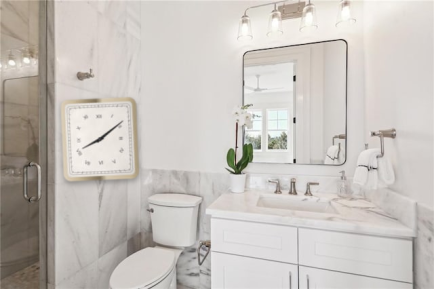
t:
**8:09**
